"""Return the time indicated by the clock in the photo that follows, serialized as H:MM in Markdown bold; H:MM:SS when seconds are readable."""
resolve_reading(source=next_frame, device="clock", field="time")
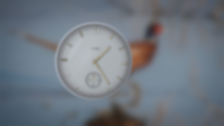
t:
**1:24**
